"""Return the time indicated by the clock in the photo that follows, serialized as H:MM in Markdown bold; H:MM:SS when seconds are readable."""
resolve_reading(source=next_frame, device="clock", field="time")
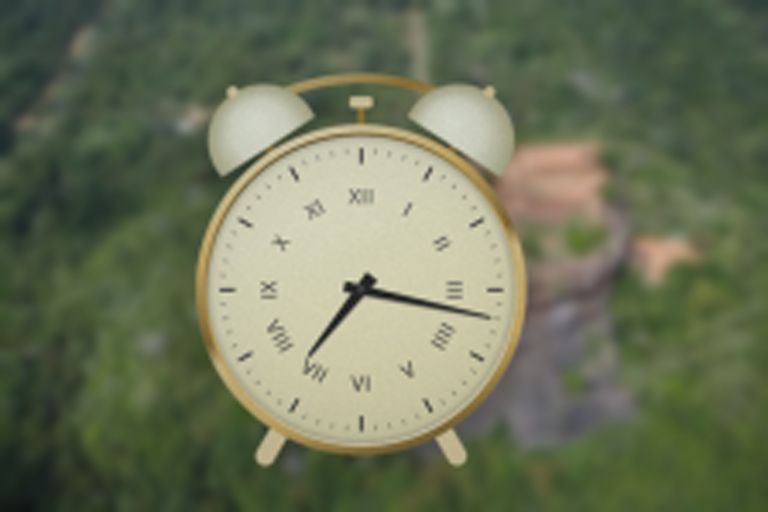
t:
**7:17**
